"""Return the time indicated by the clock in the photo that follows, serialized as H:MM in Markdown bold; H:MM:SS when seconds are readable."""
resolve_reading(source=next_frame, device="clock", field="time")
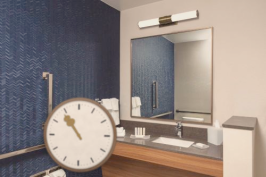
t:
**10:54**
